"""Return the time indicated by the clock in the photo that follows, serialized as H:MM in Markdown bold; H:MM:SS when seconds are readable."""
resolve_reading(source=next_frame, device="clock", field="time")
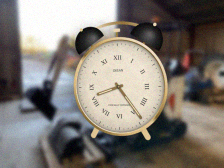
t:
**8:24**
